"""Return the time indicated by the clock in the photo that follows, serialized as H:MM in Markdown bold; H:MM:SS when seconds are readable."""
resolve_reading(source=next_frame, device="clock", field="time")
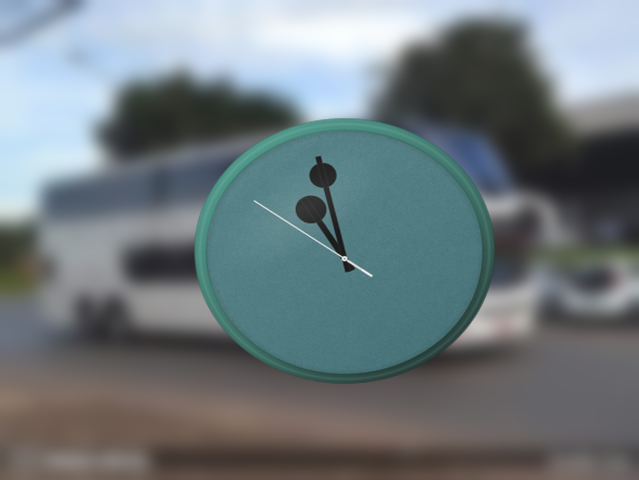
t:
**10:57:51**
